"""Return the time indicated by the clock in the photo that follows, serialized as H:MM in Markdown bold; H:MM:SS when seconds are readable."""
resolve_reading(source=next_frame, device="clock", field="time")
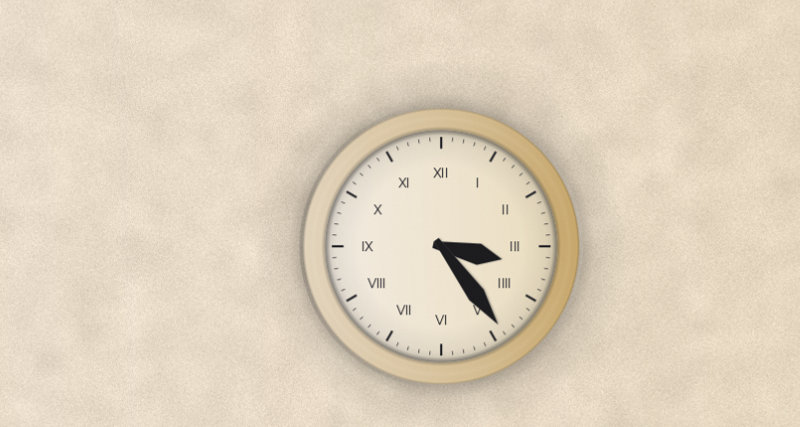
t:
**3:24**
